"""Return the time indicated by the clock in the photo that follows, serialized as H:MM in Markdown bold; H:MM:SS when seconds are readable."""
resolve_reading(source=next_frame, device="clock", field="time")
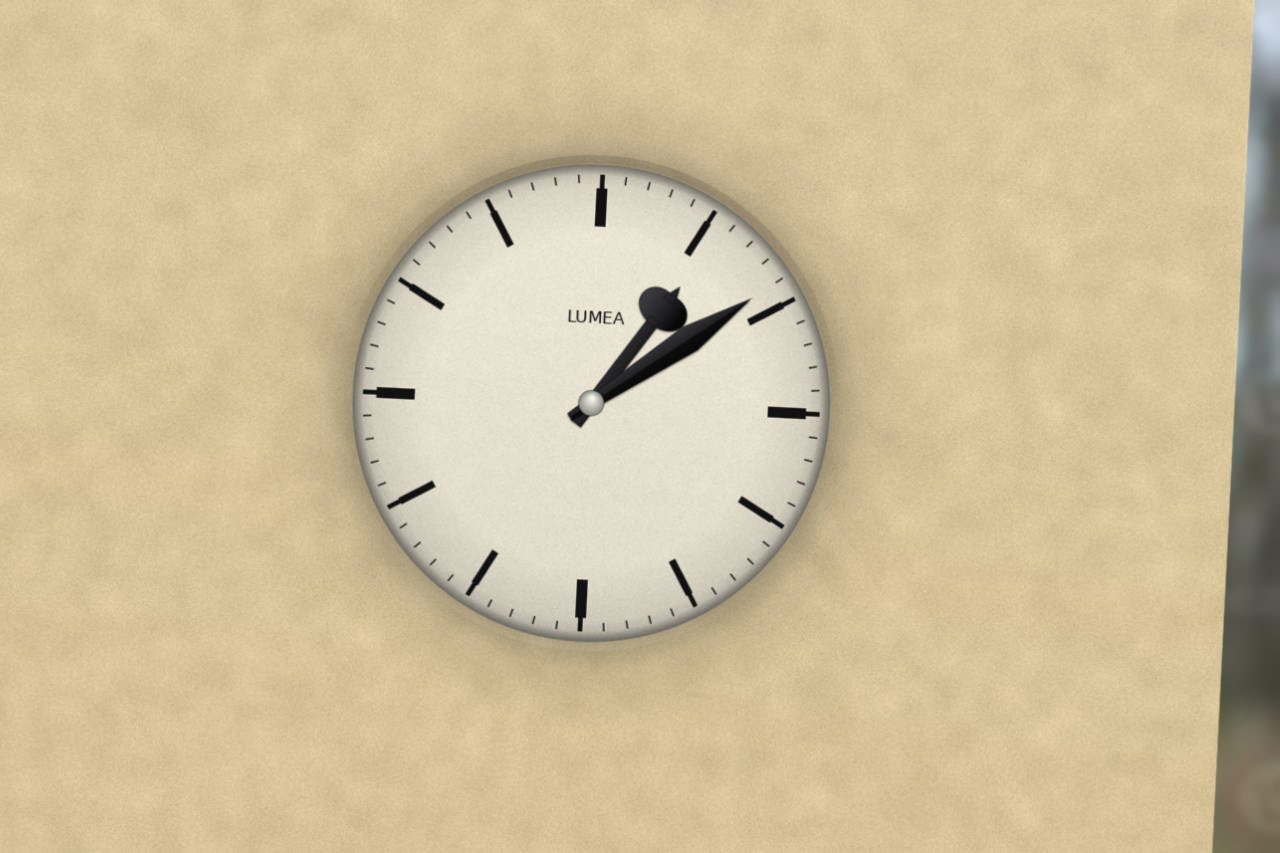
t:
**1:09**
